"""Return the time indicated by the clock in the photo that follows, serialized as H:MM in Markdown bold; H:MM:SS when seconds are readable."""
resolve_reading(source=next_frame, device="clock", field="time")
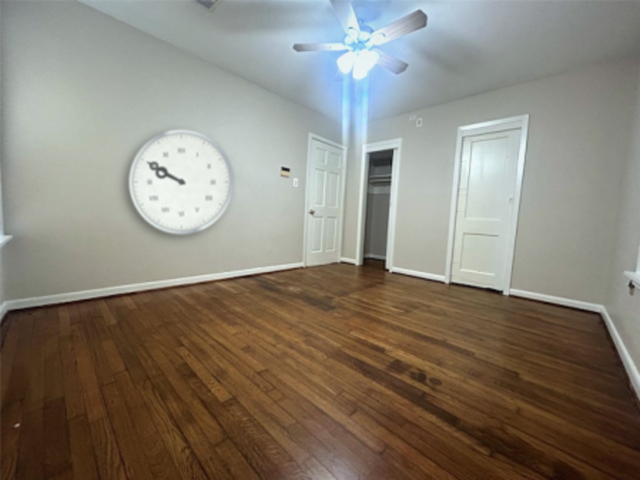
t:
**9:50**
